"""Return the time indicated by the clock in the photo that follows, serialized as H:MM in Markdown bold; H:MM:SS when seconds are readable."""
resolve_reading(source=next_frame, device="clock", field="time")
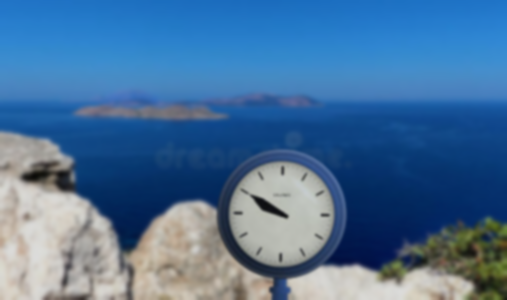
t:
**9:50**
